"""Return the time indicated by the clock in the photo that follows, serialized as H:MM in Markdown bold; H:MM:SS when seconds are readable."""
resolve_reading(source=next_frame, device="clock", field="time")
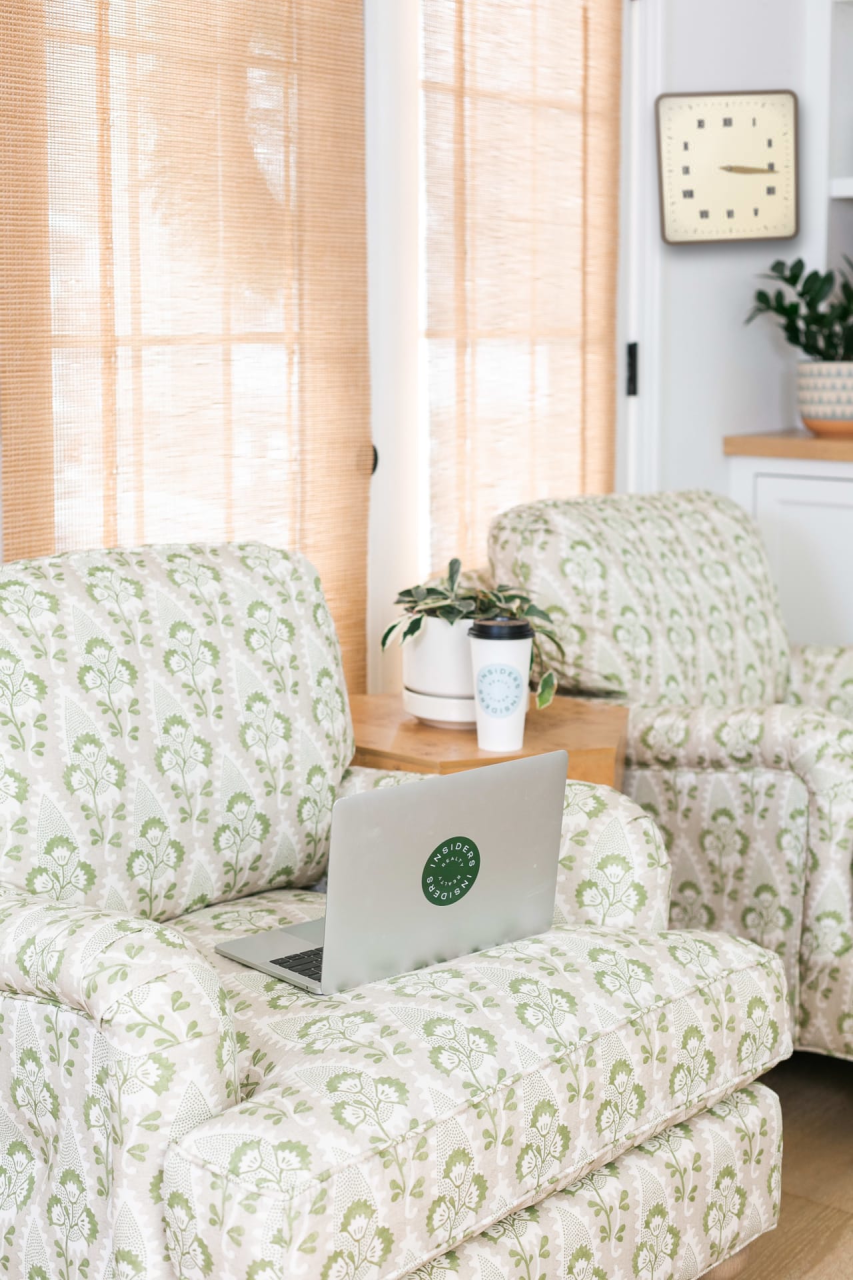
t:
**3:16**
